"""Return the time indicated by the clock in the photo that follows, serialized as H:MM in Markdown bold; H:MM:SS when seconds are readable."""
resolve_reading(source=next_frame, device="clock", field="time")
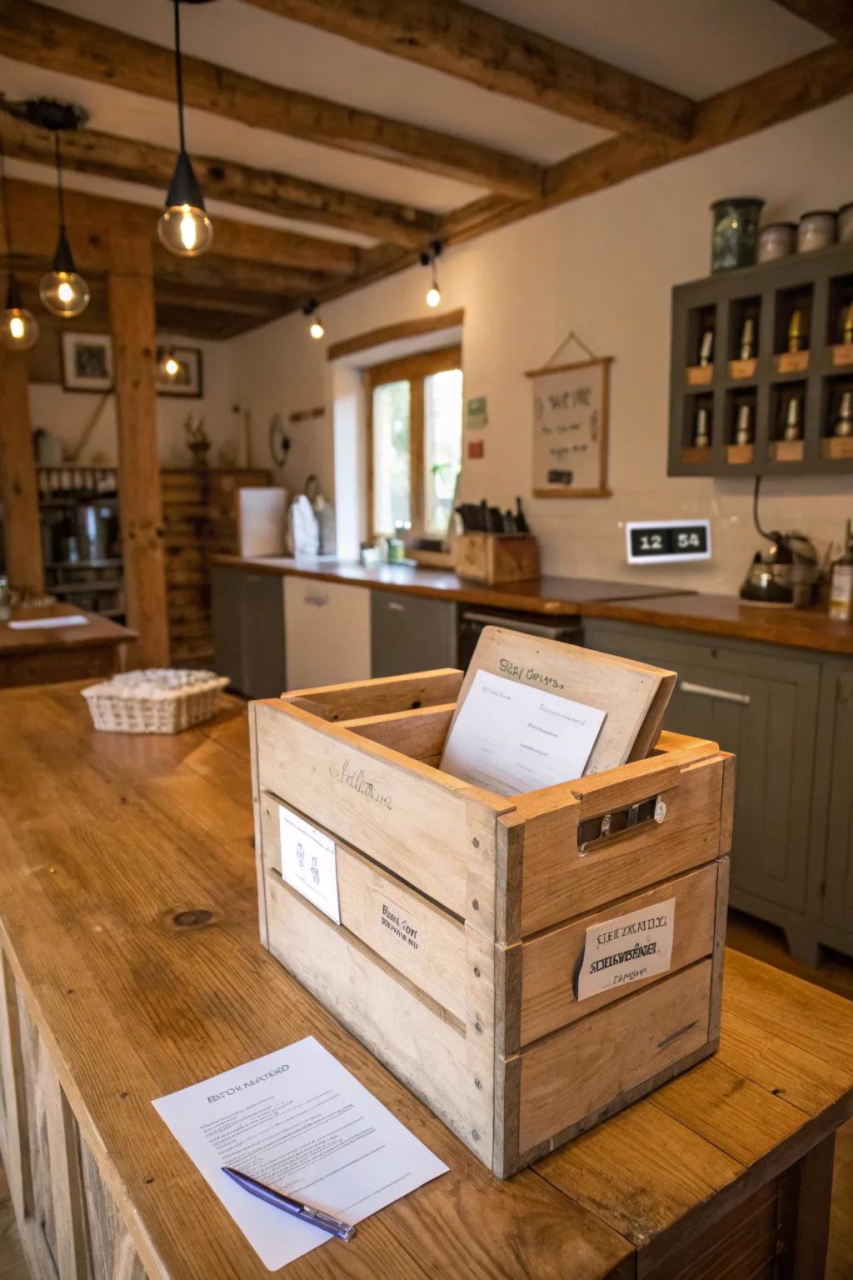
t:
**12:54**
